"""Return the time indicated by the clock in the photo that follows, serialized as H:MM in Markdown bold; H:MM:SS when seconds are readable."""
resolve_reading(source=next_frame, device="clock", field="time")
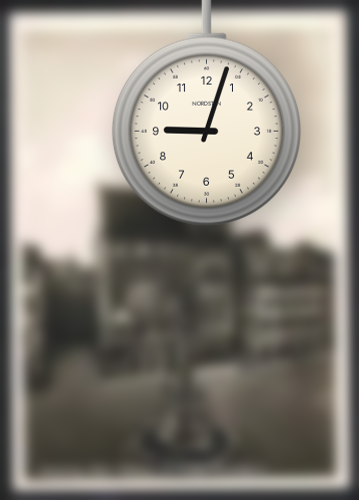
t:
**9:03**
